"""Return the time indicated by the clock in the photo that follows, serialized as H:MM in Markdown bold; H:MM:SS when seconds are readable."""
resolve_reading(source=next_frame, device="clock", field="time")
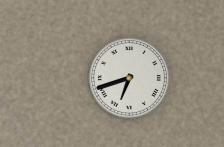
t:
**6:42**
